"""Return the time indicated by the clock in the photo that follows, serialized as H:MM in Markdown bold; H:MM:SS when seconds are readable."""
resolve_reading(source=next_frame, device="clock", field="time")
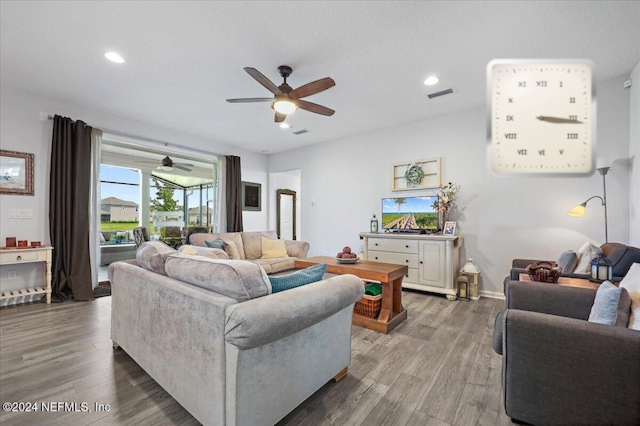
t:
**3:16**
